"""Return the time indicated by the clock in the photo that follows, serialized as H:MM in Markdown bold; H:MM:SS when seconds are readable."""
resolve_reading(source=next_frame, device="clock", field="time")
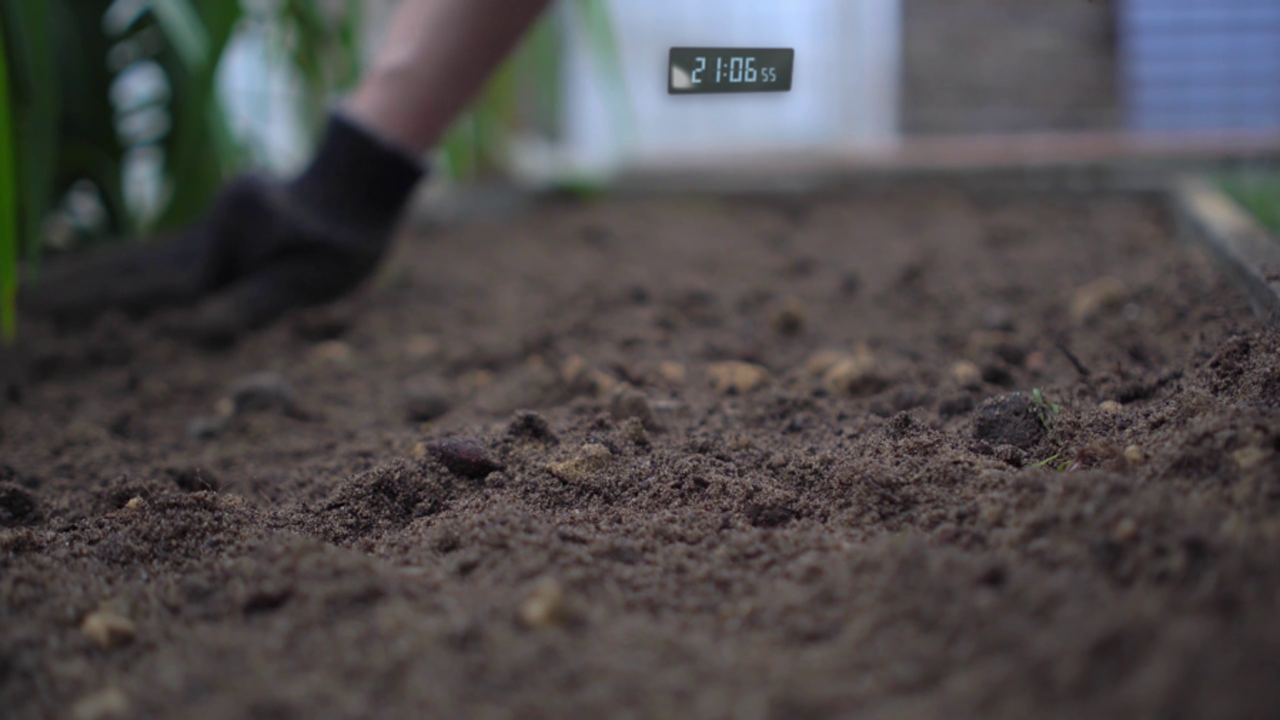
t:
**21:06:55**
